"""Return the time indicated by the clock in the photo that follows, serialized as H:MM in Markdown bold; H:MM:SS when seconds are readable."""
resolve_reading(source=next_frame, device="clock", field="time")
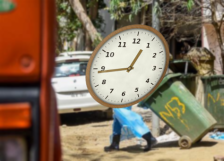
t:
**12:44**
